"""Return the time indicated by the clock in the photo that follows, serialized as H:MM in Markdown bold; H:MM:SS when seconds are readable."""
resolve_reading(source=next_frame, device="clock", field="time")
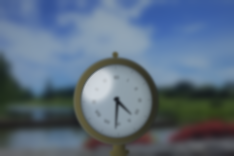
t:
**4:31**
